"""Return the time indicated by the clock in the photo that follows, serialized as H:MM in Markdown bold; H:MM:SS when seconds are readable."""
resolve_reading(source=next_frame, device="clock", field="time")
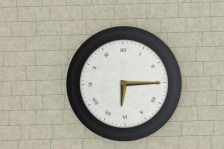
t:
**6:15**
